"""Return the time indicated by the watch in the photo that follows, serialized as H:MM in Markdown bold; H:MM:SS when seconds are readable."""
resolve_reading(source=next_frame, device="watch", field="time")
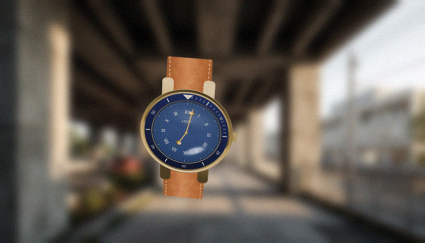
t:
**7:02**
